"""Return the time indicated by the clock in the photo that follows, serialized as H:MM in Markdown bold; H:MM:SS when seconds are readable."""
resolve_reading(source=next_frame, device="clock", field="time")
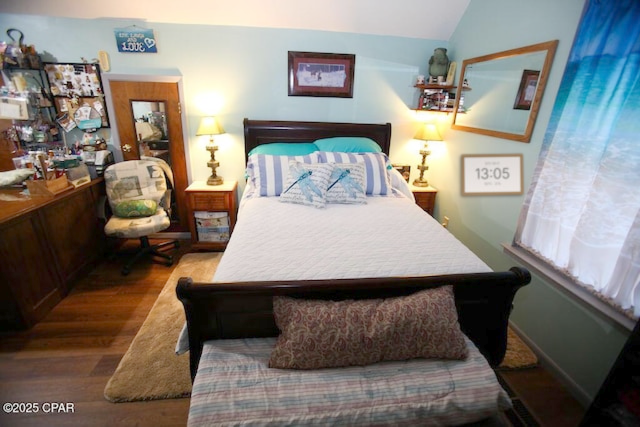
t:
**13:05**
